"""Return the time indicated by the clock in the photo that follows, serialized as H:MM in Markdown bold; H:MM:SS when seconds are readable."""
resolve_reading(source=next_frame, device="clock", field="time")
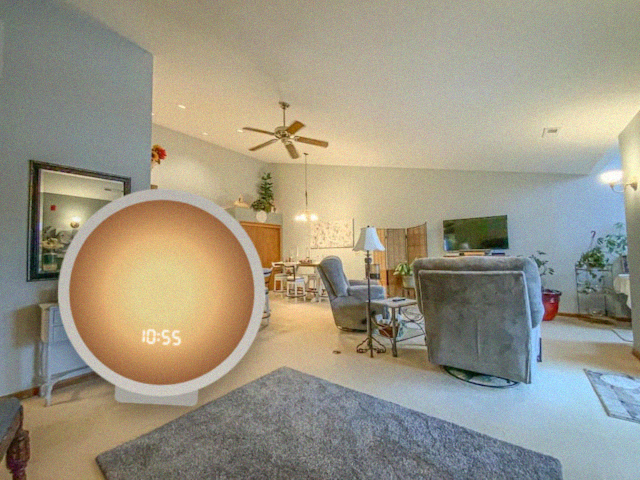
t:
**10:55**
